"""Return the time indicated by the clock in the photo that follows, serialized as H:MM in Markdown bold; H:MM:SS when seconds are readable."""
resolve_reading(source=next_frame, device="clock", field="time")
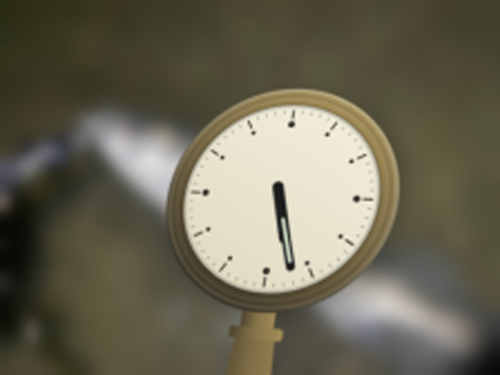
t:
**5:27**
